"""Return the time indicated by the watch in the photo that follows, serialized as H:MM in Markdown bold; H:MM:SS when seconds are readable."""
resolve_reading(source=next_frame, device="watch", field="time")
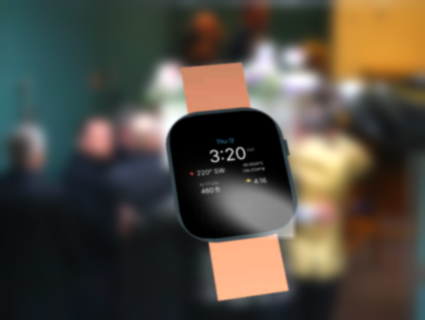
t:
**3:20**
